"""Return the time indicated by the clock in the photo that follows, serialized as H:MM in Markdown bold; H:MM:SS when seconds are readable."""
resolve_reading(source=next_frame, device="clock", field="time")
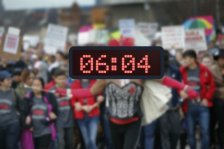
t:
**6:04**
